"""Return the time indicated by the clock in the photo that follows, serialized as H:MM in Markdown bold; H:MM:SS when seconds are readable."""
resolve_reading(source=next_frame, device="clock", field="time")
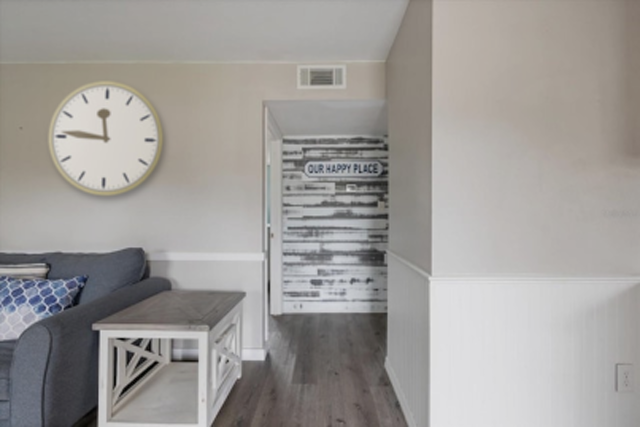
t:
**11:46**
